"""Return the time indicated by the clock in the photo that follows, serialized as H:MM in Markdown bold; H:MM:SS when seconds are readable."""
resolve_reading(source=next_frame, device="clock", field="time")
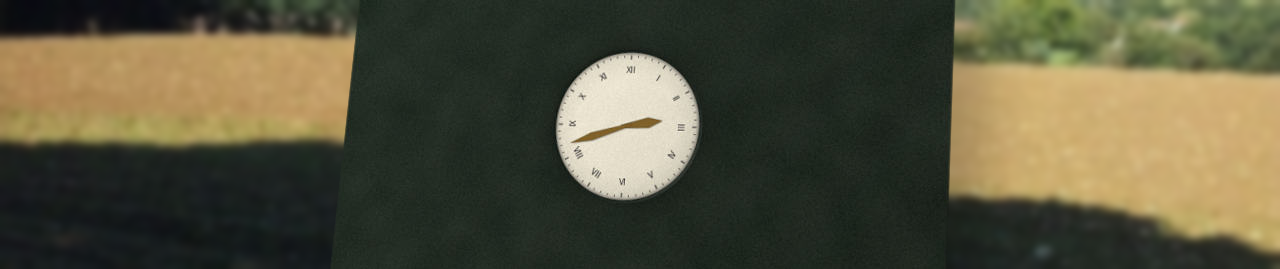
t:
**2:42**
